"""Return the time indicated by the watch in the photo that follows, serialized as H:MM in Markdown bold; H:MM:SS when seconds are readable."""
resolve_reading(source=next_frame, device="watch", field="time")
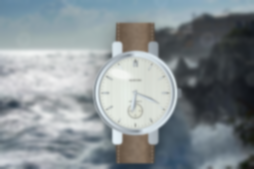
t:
**6:19**
